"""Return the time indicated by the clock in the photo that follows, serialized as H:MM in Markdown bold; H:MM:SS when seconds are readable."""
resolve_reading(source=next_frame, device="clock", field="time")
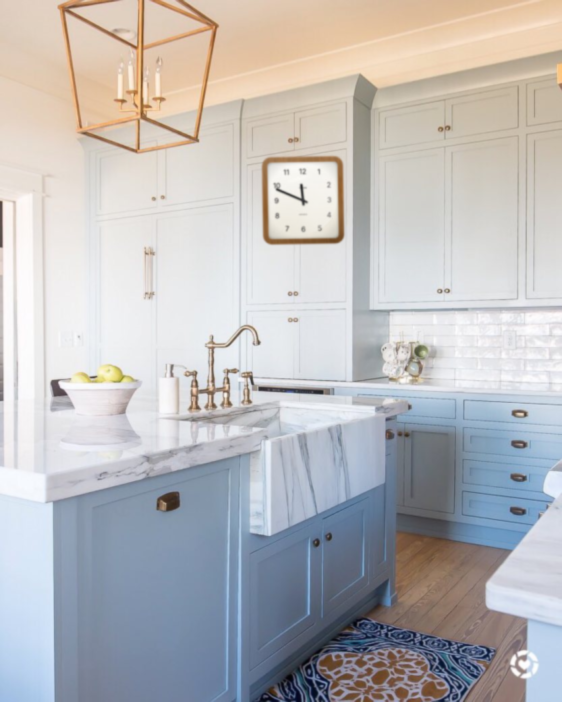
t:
**11:49**
